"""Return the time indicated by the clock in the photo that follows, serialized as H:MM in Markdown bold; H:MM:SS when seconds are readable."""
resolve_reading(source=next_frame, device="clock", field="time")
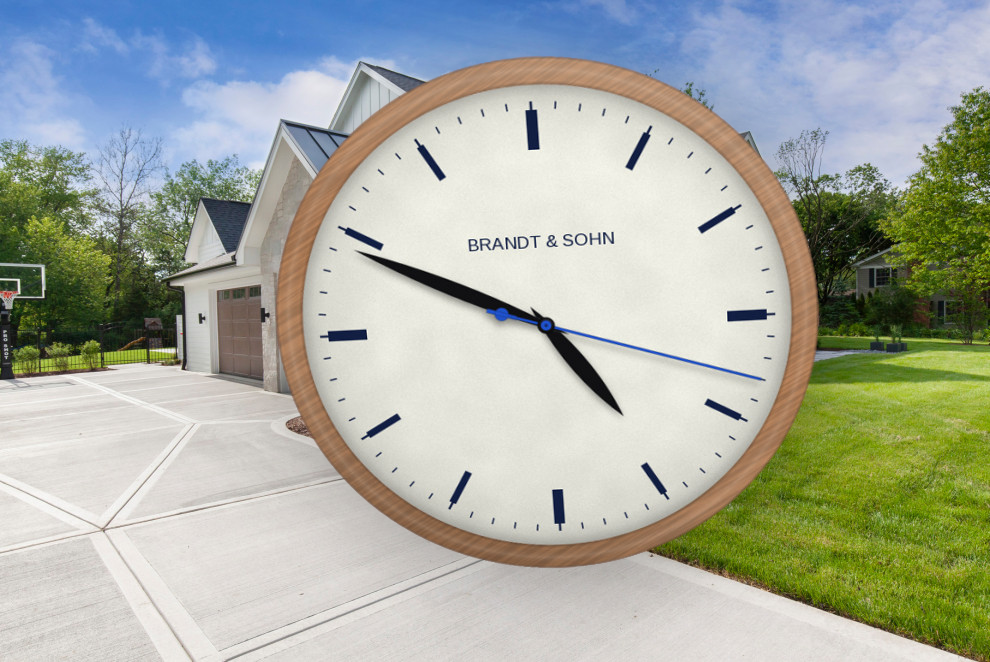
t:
**4:49:18**
